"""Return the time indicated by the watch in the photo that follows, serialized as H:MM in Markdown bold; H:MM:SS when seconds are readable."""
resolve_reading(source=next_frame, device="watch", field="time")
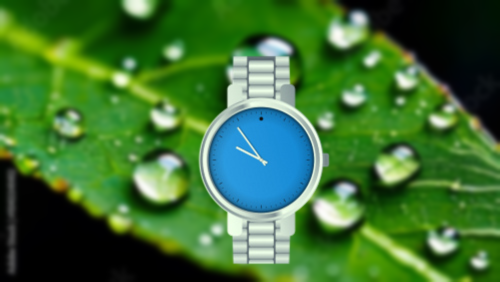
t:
**9:54**
